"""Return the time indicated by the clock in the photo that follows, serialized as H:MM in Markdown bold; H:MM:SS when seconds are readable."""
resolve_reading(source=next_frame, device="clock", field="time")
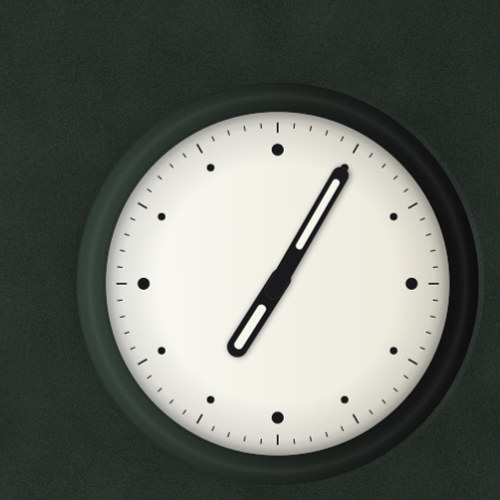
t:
**7:05**
